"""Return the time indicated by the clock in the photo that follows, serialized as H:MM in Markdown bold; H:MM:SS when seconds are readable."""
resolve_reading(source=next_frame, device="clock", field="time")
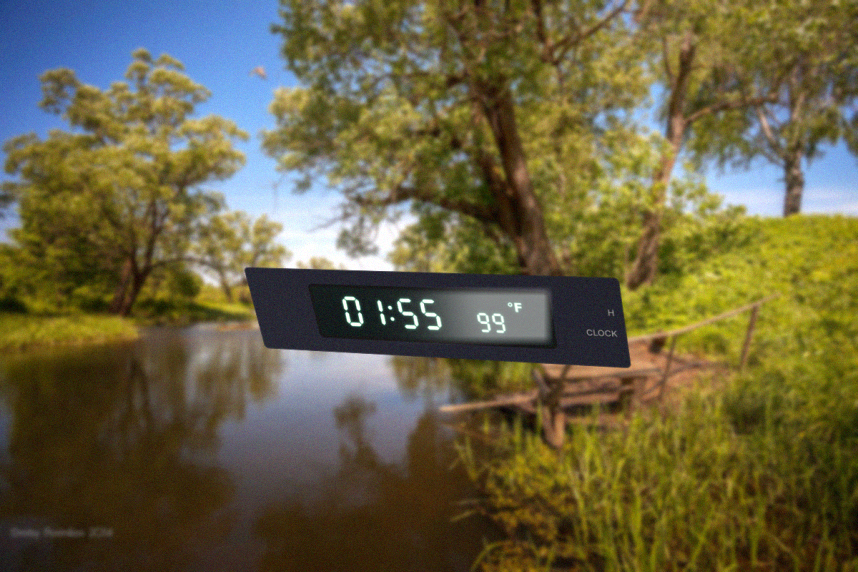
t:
**1:55**
